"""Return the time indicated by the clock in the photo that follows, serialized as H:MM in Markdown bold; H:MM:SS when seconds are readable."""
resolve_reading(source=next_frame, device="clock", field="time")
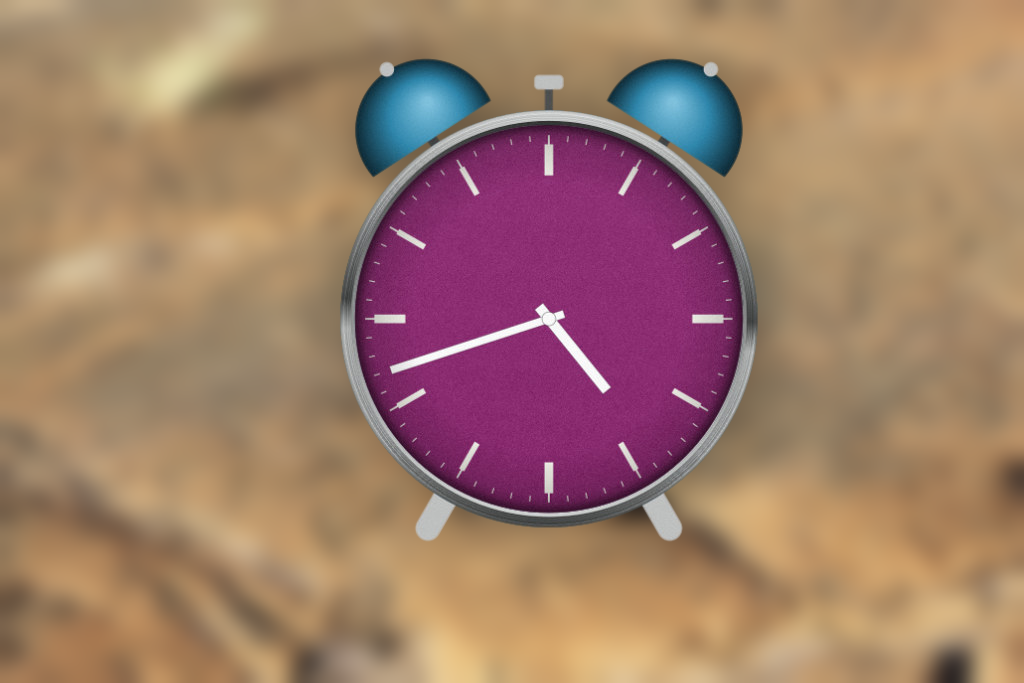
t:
**4:42**
